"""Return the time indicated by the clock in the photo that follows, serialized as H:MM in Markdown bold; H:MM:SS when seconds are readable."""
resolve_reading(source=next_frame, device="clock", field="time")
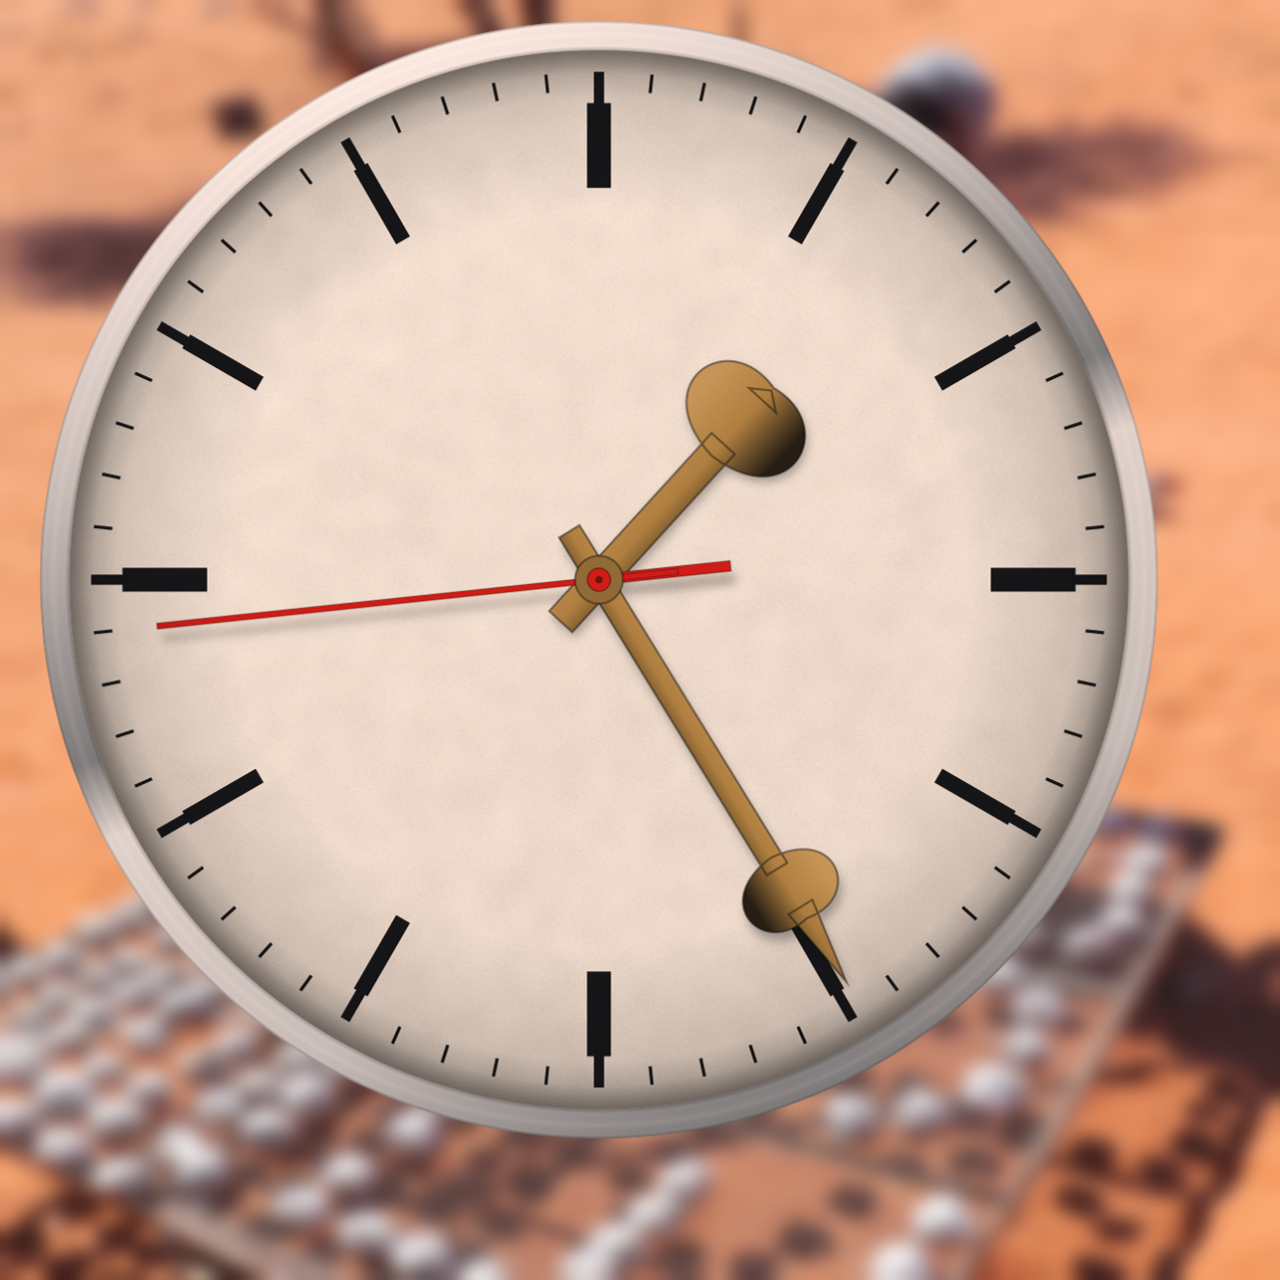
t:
**1:24:44**
